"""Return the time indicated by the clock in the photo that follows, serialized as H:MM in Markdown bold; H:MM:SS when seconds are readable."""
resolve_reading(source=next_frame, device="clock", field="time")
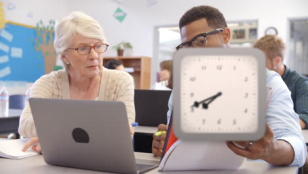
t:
**7:41**
